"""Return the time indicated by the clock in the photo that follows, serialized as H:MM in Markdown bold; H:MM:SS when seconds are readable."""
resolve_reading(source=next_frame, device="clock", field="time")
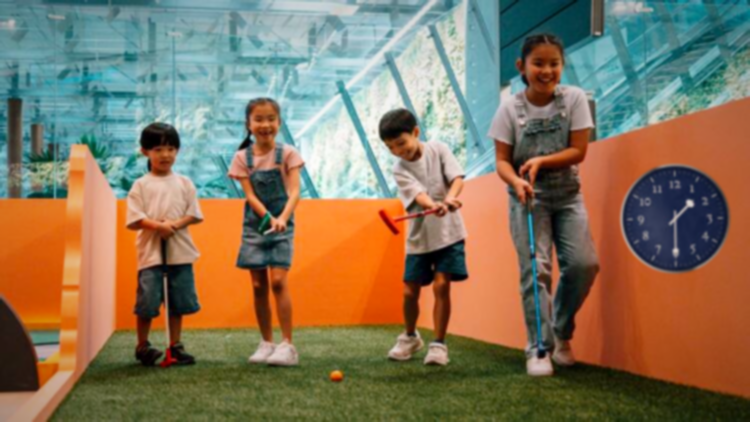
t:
**1:30**
